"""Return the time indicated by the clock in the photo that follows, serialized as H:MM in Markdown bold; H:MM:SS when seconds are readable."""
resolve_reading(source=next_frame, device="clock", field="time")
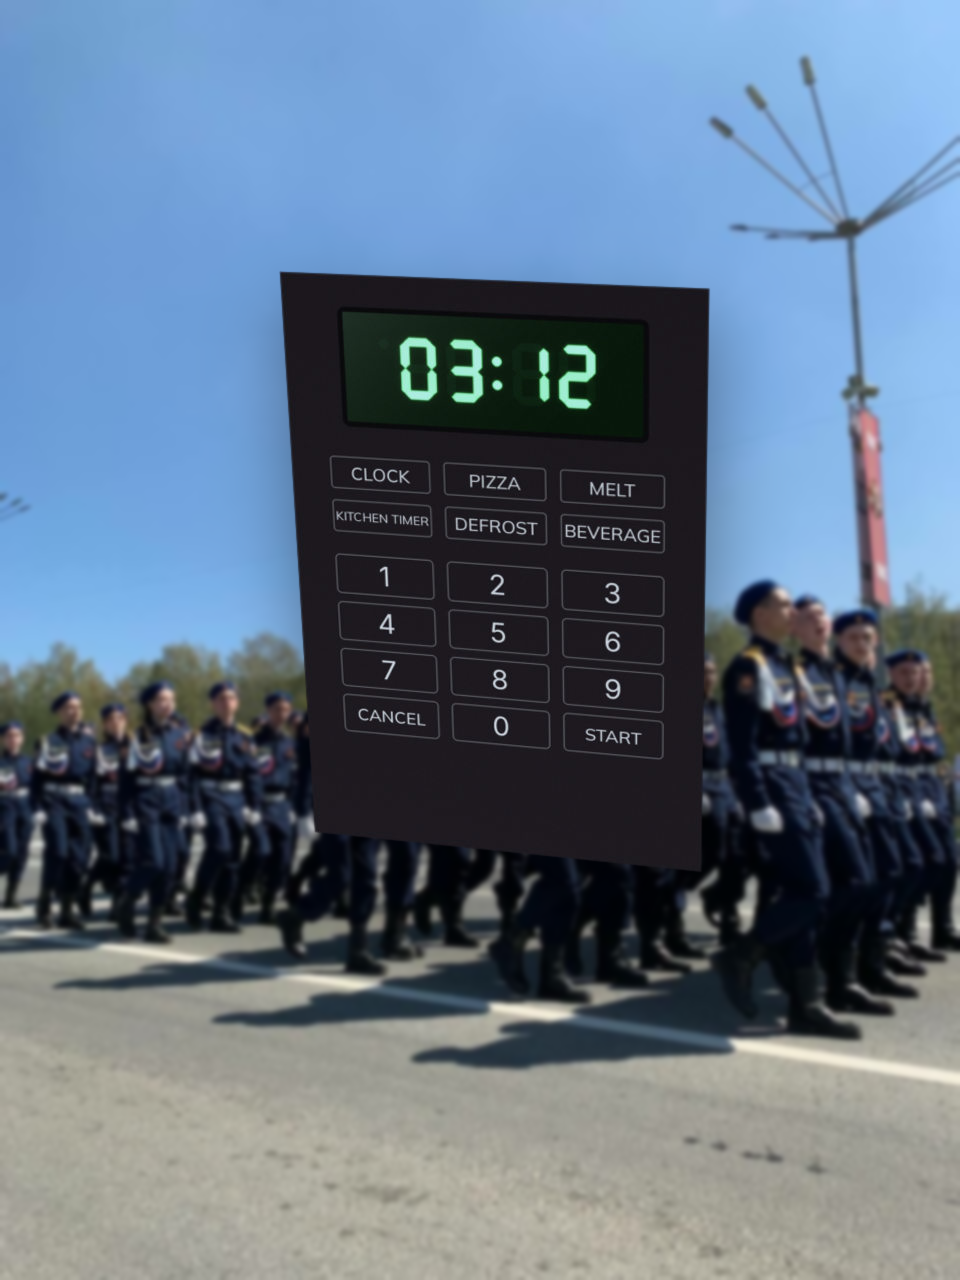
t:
**3:12**
